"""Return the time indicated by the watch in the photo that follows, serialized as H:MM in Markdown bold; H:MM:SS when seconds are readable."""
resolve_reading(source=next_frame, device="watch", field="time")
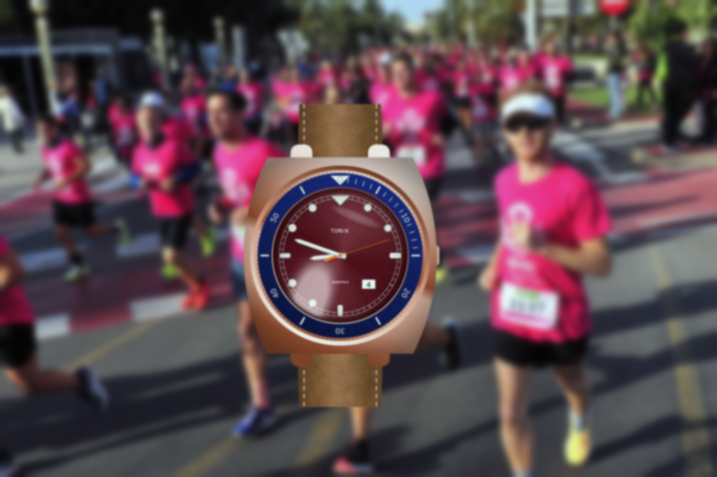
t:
**8:48:12**
